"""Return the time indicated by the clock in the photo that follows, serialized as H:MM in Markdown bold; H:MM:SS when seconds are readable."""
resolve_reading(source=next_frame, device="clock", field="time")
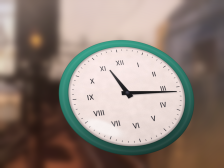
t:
**11:16**
